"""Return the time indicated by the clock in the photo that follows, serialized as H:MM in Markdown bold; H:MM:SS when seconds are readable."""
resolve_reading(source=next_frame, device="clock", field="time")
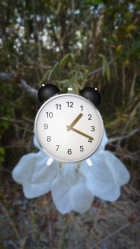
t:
**1:19**
